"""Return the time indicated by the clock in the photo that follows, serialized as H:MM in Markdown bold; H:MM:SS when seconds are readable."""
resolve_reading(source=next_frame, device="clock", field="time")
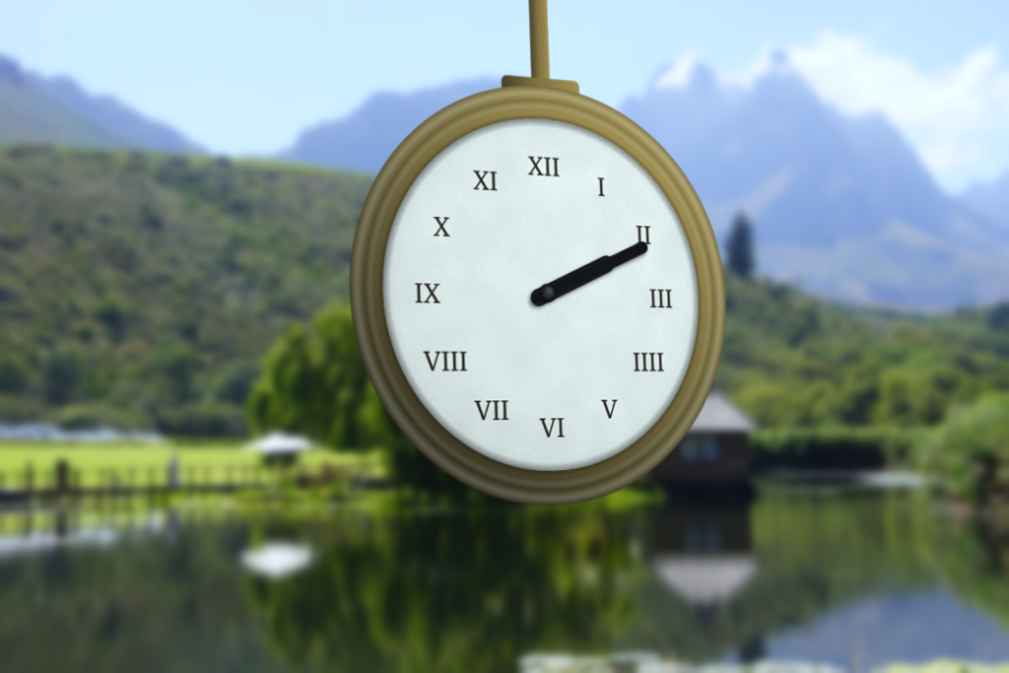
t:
**2:11**
